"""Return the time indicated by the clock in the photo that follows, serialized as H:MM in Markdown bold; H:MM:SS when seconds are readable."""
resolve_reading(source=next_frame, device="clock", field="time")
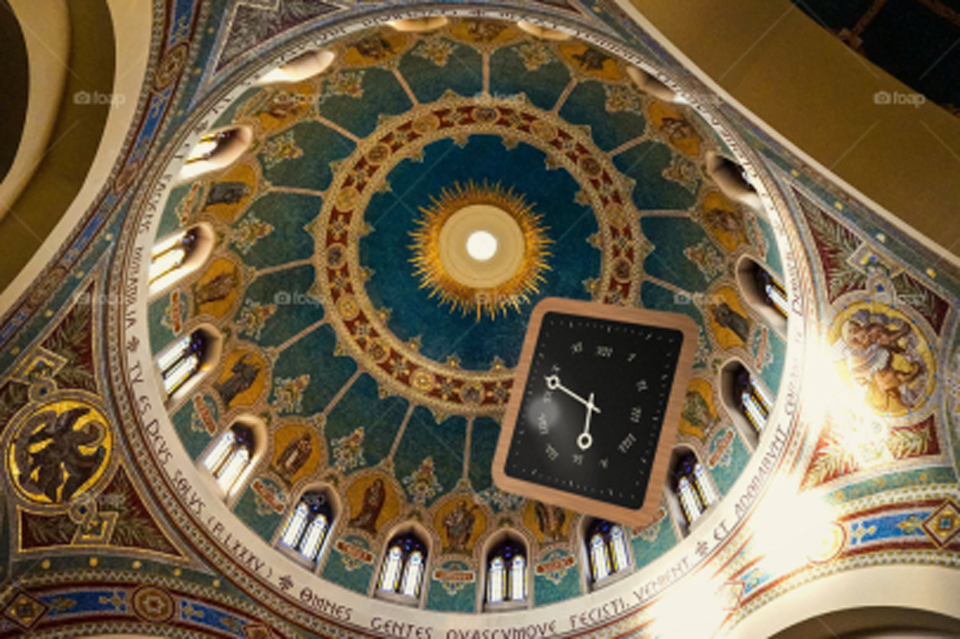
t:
**5:48**
